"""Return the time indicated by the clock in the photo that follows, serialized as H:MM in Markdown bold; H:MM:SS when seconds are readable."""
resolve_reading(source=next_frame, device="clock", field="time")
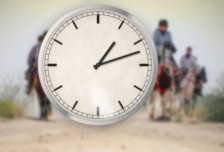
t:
**1:12**
